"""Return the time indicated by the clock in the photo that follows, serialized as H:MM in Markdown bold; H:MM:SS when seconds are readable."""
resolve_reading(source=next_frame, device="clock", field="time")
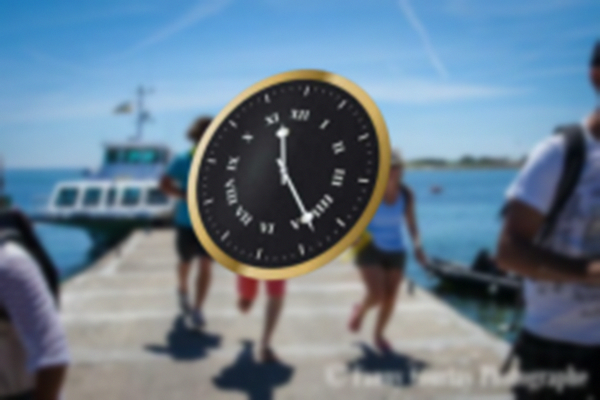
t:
**11:23**
